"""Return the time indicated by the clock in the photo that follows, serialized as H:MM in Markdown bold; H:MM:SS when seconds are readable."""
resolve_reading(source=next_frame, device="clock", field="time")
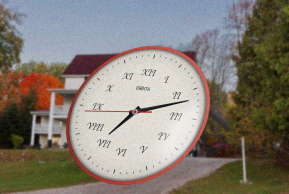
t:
**7:11:44**
